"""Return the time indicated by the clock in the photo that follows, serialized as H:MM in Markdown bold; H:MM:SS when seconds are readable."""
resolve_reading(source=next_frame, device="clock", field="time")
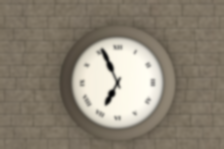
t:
**6:56**
